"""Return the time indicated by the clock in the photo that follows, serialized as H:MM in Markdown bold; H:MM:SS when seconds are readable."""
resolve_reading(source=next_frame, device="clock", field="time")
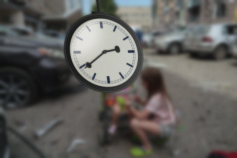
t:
**2:39**
